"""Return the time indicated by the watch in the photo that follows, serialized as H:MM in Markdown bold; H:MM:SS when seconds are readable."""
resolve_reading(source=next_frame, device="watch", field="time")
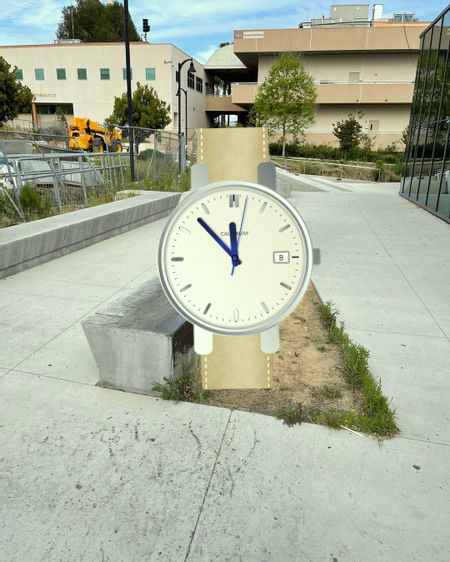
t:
**11:53:02**
